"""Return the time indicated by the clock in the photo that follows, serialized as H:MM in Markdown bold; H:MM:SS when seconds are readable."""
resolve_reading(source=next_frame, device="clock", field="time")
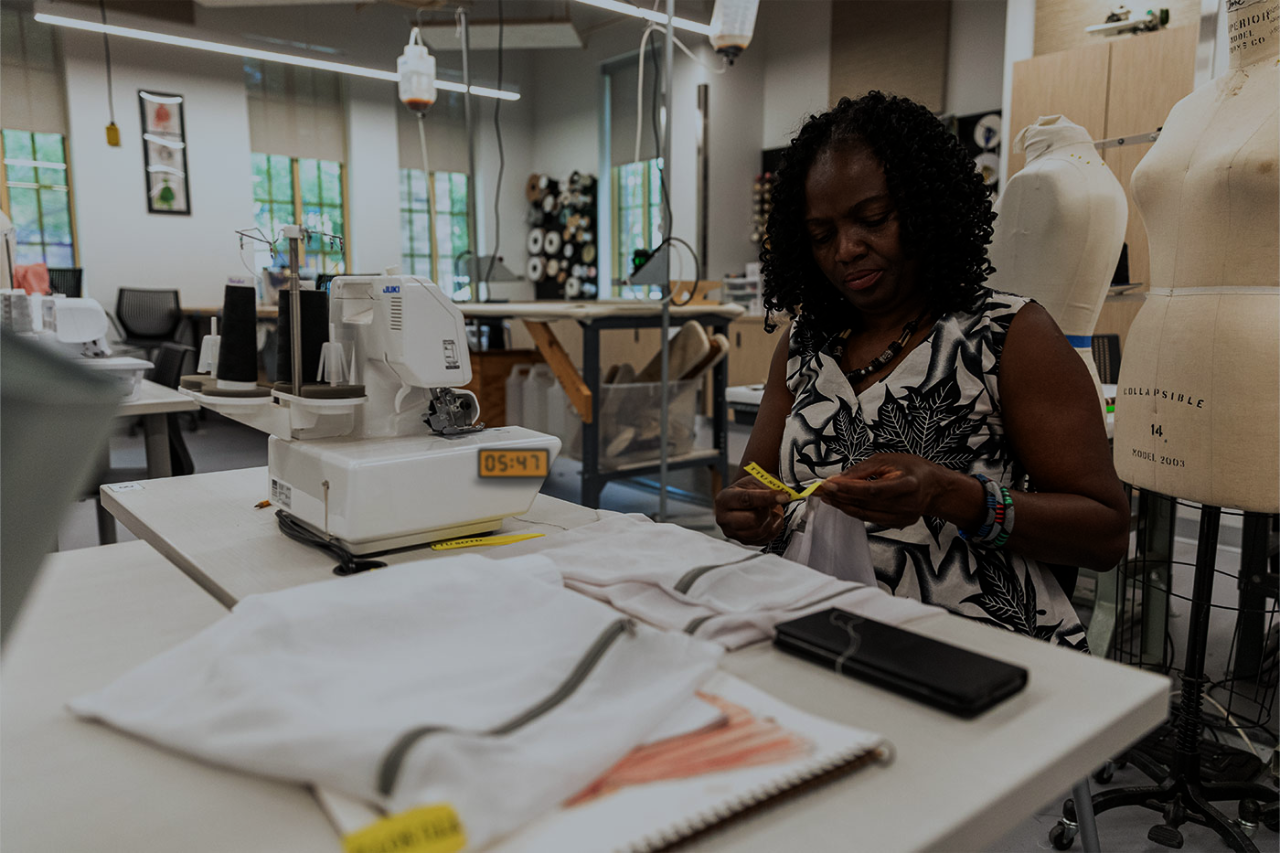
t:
**5:47**
